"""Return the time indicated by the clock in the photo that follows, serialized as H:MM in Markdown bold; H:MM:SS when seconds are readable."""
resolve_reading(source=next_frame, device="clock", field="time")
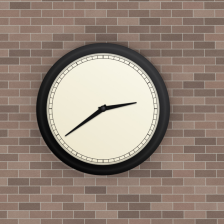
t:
**2:39**
